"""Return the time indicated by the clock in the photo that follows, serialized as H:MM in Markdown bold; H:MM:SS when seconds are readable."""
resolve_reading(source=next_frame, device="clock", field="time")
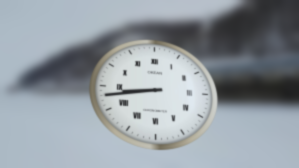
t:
**8:43**
